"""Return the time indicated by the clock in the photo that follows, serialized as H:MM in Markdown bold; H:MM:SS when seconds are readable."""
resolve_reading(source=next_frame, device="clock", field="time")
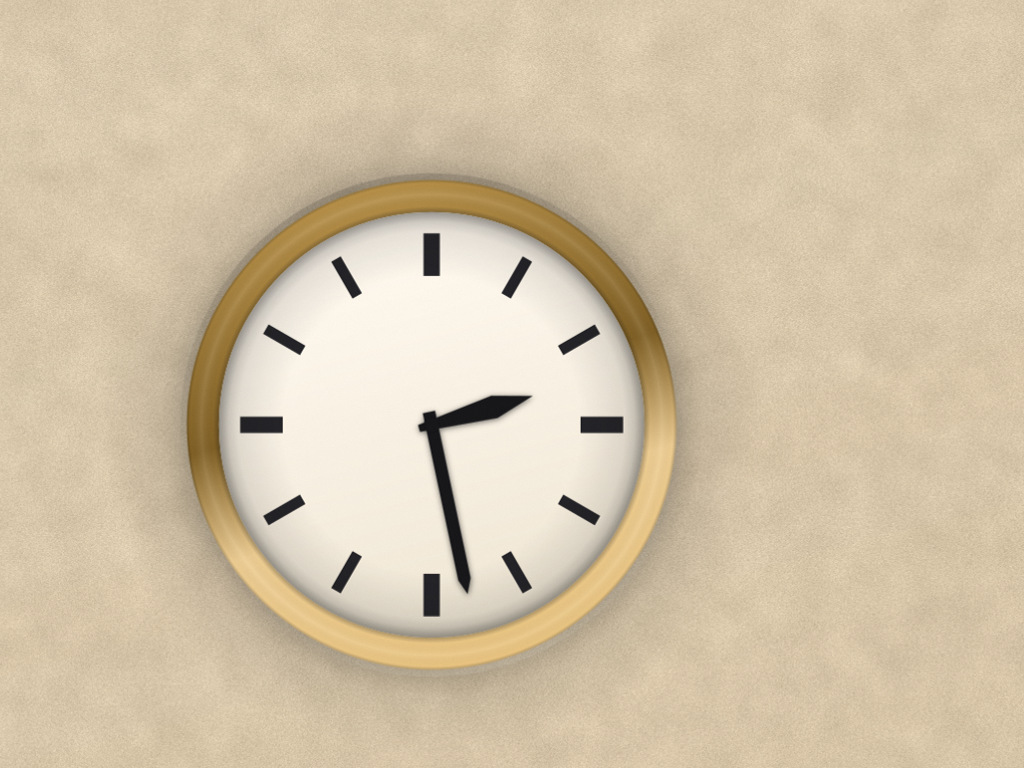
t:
**2:28**
